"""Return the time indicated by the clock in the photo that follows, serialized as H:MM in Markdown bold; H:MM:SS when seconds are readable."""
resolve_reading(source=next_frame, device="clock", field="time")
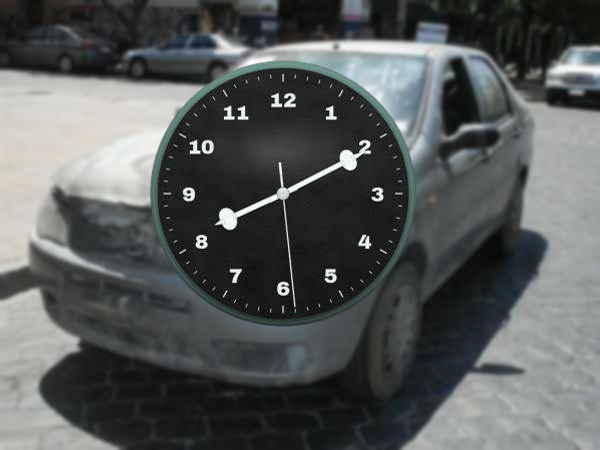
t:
**8:10:29**
